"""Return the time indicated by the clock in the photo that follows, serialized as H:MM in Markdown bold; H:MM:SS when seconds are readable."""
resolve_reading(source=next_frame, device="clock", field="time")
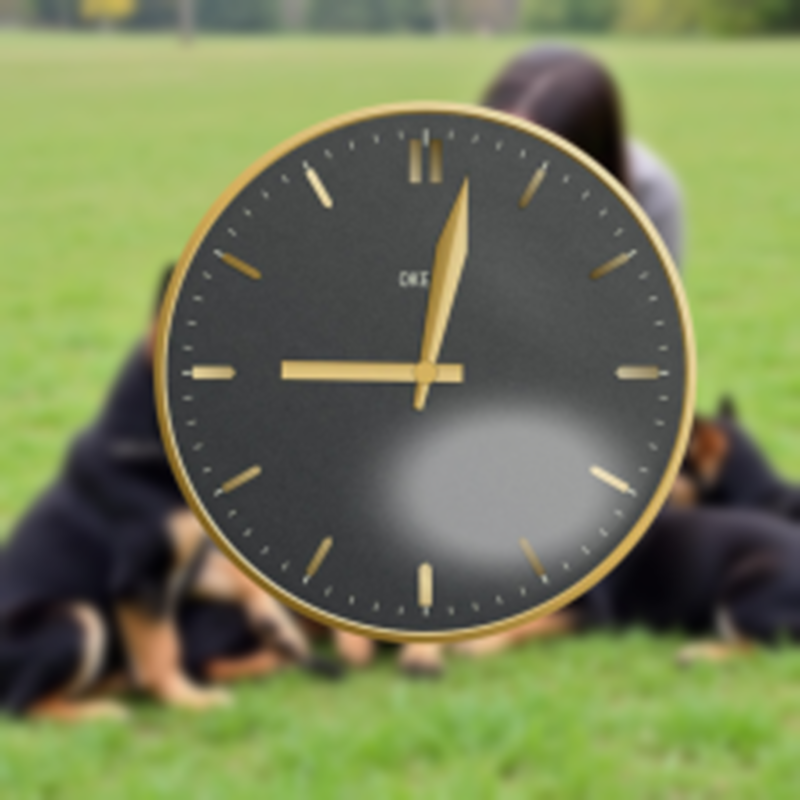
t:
**9:02**
